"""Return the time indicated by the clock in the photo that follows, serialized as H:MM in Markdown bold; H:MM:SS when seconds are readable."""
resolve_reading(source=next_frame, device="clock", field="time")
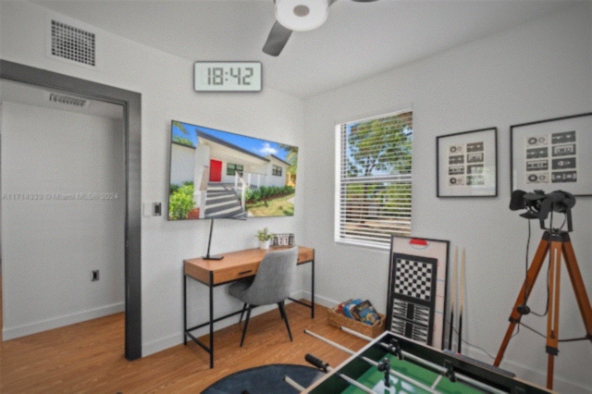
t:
**18:42**
